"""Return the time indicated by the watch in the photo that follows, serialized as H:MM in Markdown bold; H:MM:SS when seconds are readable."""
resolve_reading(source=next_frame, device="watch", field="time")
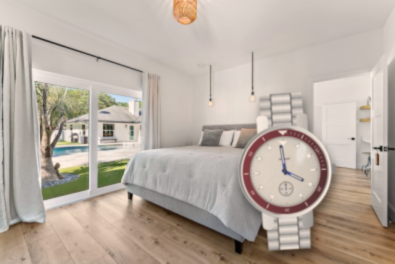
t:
**3:59**
